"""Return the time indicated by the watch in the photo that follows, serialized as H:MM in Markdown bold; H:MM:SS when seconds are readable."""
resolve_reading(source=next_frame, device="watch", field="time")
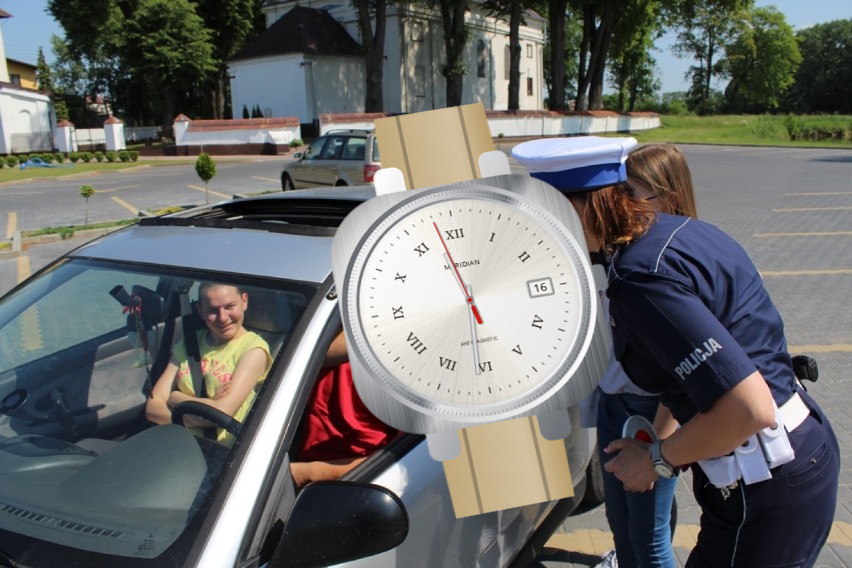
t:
**11:30:58**
